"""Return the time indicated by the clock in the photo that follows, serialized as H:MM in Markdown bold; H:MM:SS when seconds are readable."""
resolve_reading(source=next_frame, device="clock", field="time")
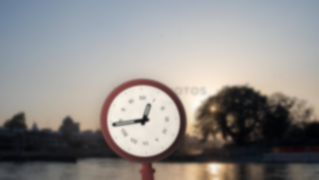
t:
**12:44**
